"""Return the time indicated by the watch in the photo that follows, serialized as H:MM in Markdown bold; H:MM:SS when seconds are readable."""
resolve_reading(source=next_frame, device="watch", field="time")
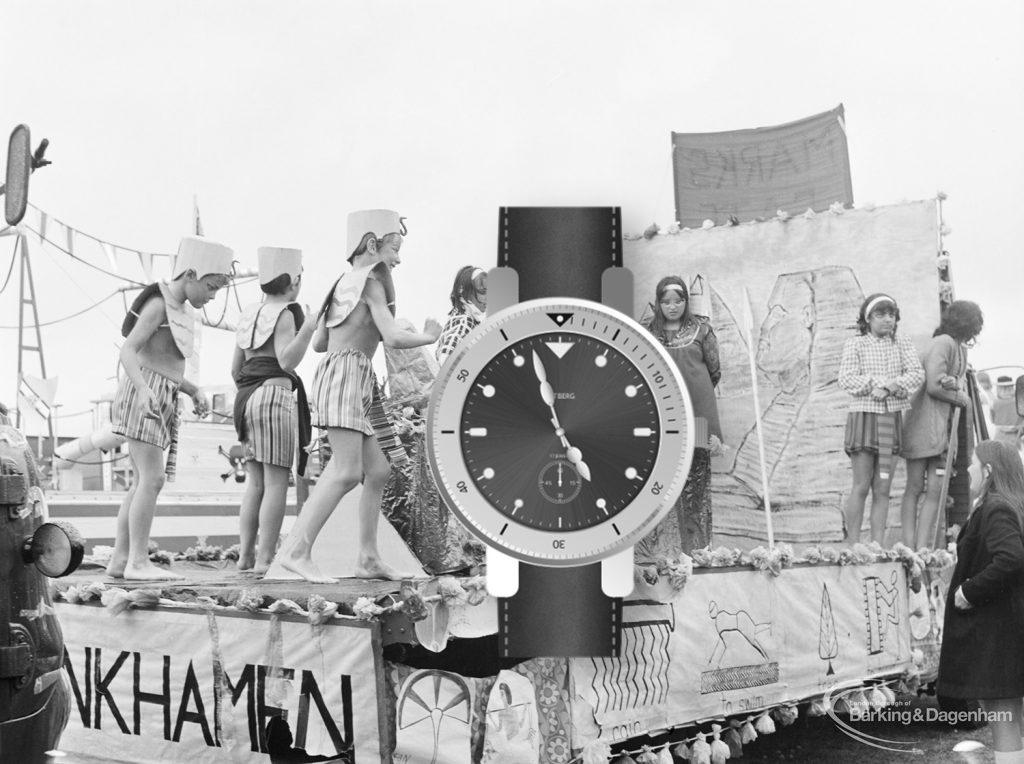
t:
**4:57**
